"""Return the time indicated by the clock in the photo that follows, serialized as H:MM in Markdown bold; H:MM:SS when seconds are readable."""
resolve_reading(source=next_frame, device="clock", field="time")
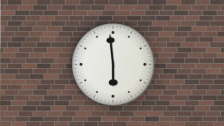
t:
**5:59**
